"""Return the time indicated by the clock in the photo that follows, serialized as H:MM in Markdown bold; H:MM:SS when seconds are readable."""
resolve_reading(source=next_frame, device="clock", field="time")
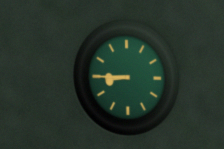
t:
**8:45**
